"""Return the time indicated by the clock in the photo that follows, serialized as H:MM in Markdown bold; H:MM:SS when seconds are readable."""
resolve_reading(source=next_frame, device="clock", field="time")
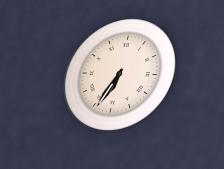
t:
**6:34**
